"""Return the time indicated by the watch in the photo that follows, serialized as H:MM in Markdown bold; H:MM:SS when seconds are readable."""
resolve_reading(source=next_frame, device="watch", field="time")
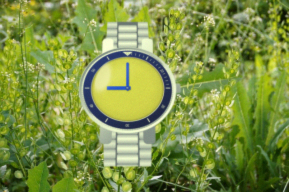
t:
**9:00**
